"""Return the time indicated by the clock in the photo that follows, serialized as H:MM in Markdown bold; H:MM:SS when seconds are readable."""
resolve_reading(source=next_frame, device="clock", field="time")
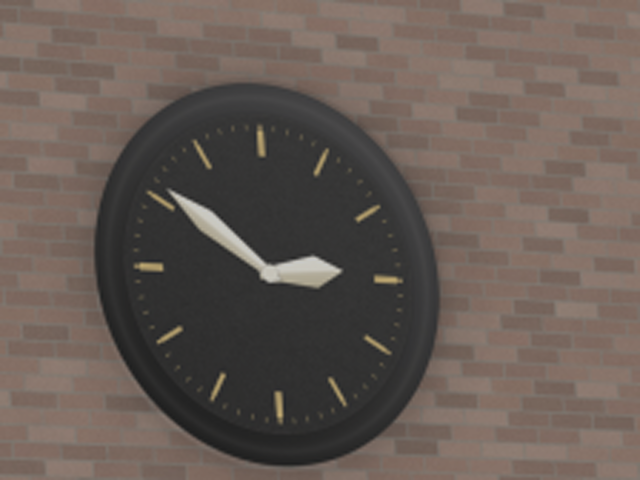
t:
**2:51**
